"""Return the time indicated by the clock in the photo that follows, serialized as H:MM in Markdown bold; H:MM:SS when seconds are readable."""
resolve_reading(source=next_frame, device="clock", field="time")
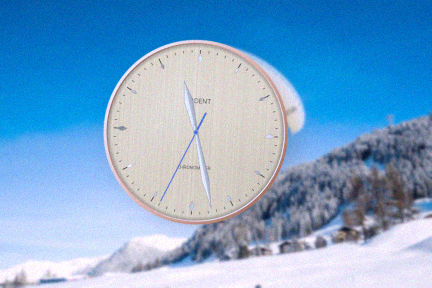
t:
**11:27:34**
